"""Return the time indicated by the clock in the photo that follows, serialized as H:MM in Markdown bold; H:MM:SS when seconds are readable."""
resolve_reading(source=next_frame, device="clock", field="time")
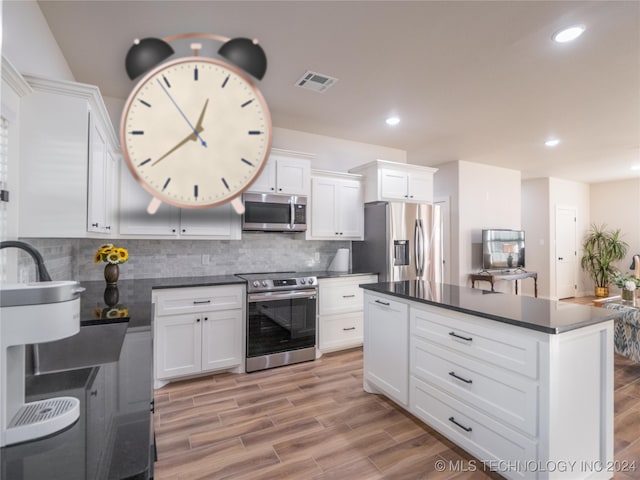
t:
**12:38:54**
